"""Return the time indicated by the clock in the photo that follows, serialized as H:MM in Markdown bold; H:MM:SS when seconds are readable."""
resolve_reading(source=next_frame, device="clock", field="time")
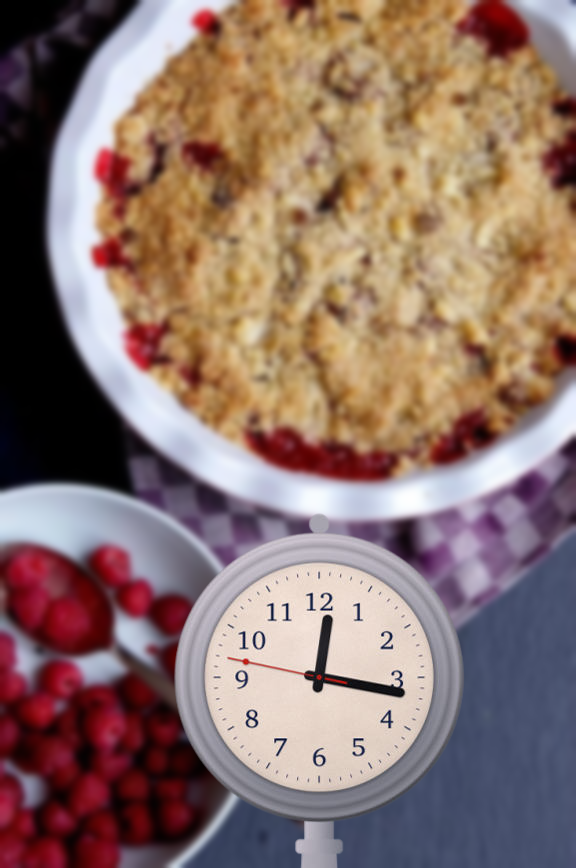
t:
**12:16:47**
